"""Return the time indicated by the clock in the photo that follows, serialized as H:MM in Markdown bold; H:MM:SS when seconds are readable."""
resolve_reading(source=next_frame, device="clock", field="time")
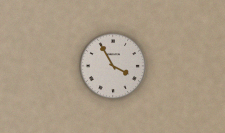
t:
**3:55**
